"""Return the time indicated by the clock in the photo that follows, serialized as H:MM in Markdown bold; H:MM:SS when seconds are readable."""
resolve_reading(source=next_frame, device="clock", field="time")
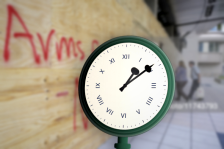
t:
**1:09**
